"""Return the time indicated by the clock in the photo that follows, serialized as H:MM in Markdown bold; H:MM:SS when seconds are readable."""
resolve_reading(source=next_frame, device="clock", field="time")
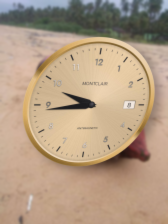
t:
**9:44**
